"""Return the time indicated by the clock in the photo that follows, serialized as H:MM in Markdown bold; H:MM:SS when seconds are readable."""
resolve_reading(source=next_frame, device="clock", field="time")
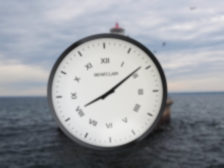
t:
**8:09**
